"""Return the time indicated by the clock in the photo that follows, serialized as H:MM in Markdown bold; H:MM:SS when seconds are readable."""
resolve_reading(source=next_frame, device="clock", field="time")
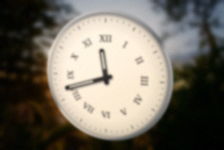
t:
**11:42**
